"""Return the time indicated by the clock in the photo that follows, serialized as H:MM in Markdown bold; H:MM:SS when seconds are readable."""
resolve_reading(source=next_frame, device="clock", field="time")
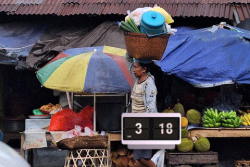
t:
**3:18**
